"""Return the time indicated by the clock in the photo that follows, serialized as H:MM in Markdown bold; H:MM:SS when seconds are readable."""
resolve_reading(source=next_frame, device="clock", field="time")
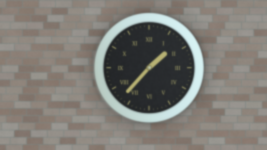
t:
**1:37**
